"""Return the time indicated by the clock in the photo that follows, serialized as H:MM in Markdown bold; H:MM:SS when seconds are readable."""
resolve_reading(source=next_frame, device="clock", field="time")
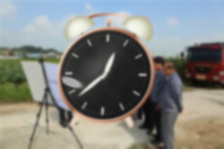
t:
**12:38**
